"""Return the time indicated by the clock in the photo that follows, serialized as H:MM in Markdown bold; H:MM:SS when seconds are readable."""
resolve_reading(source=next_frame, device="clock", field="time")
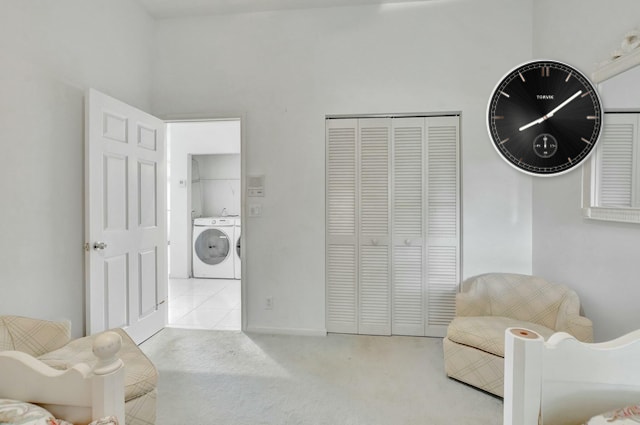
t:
**8:09**
